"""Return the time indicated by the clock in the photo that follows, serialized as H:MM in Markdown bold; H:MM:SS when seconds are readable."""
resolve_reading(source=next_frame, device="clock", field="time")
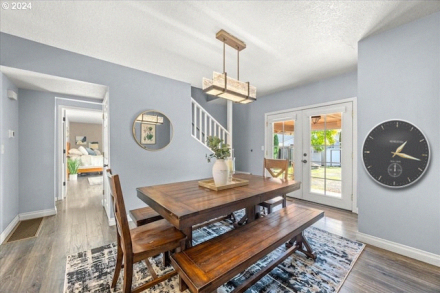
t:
**1:17**
